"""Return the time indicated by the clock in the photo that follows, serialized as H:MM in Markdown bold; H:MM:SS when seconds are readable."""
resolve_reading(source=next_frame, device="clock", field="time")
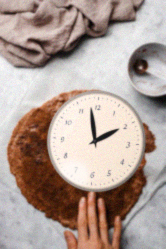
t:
**1:58**
